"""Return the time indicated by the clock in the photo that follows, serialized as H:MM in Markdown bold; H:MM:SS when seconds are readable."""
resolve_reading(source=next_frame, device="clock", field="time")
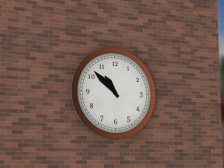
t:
**10:52**
